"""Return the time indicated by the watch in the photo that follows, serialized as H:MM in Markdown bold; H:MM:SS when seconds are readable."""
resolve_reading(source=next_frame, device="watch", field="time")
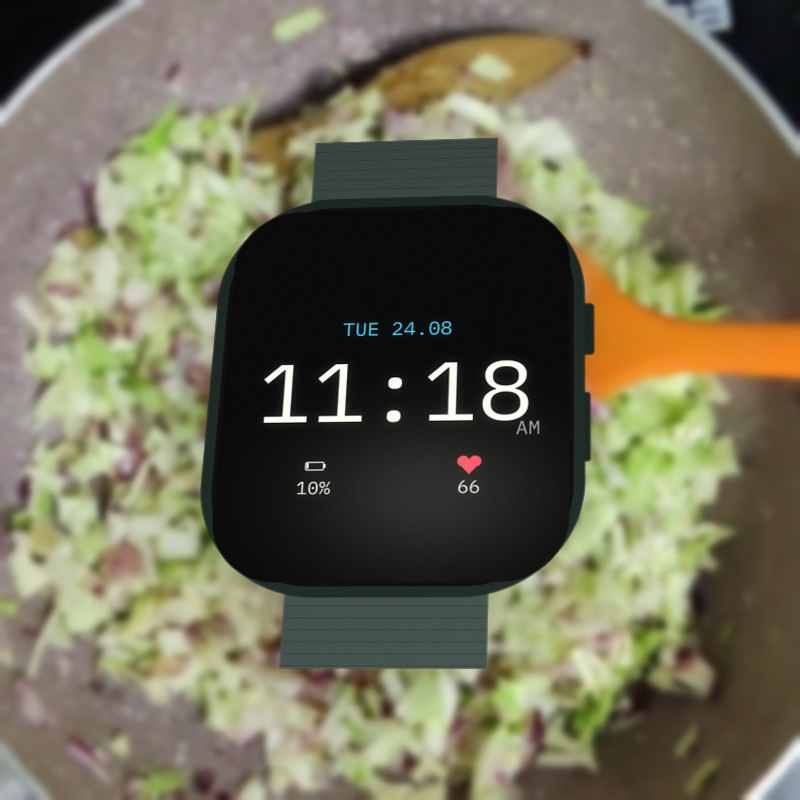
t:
**11:18**
